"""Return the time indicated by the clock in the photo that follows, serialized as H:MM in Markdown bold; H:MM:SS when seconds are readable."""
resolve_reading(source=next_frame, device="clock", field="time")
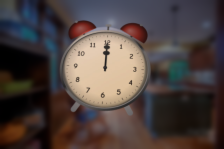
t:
**12:00**
